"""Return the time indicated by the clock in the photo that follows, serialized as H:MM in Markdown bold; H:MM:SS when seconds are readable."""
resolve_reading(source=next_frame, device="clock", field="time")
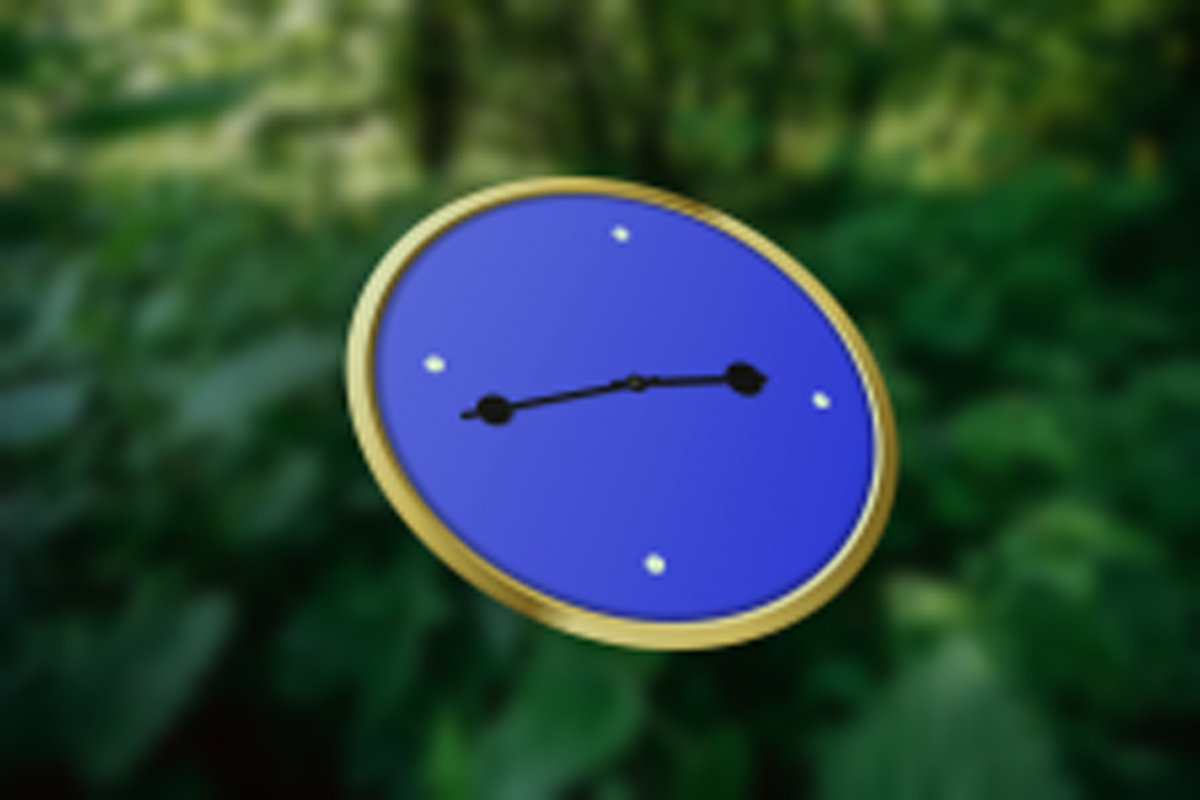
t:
**2:42**
